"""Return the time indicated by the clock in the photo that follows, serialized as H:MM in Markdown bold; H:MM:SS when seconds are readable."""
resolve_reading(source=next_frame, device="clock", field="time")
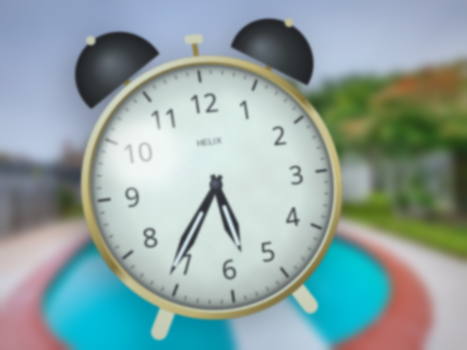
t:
**5:36**
